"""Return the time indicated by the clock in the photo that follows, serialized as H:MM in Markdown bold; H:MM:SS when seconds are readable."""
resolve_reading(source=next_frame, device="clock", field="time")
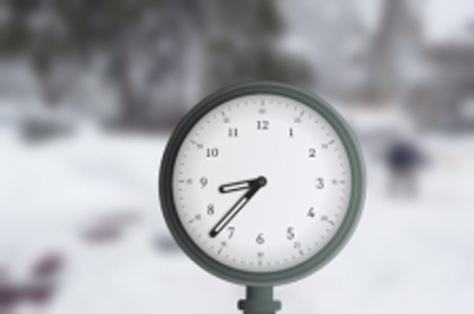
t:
**8:37**
